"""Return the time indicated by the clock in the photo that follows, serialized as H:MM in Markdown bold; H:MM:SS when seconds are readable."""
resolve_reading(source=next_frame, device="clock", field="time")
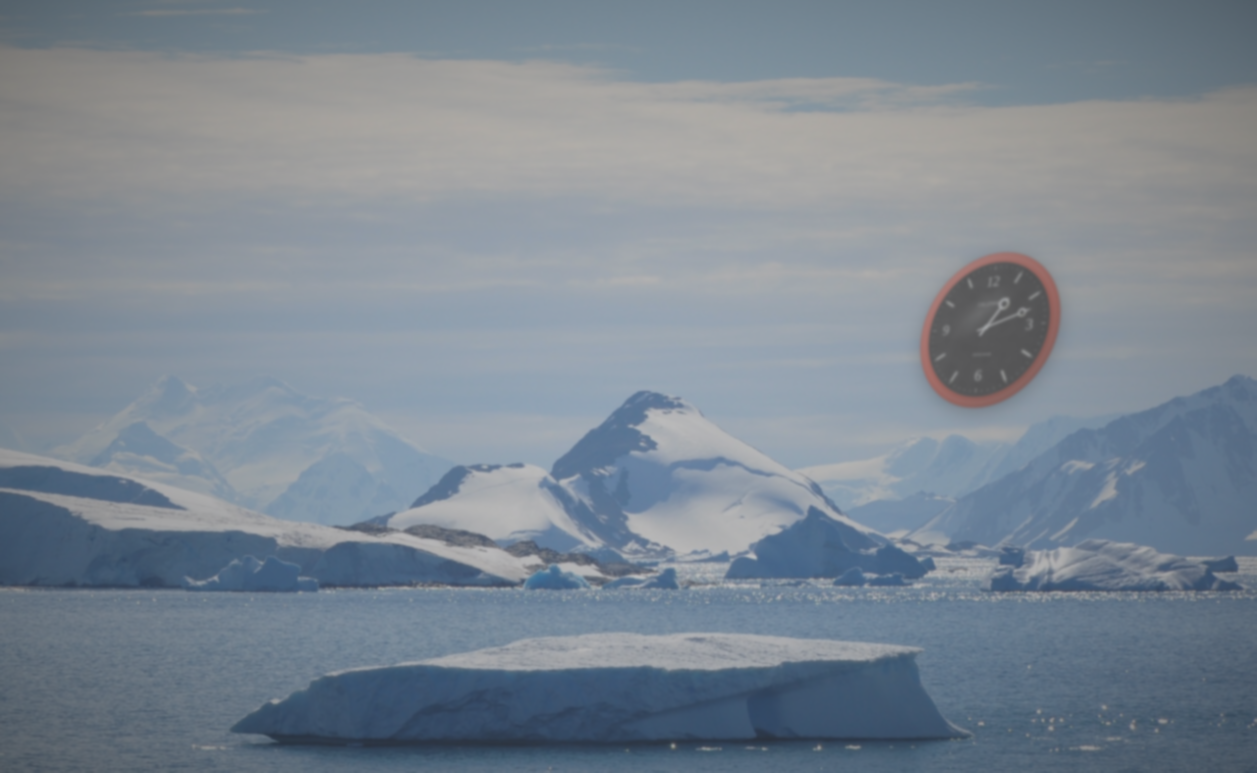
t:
**1:12**
